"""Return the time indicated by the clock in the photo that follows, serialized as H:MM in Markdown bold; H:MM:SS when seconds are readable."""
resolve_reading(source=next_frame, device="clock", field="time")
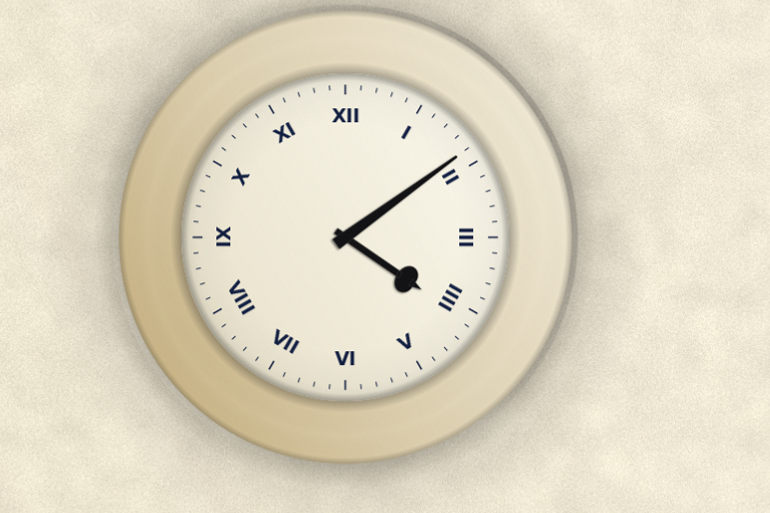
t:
**4:09**
